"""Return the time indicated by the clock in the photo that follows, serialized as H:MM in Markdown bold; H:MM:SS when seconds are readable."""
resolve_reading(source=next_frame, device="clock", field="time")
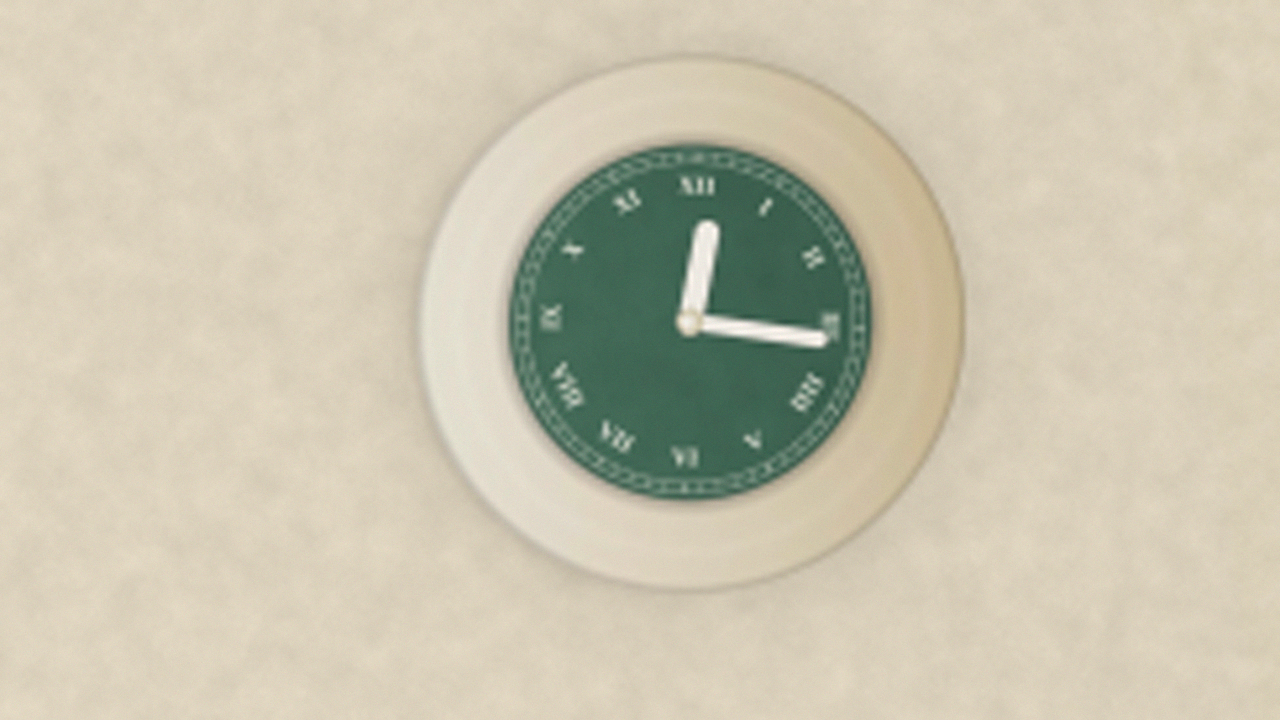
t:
**12:16**
